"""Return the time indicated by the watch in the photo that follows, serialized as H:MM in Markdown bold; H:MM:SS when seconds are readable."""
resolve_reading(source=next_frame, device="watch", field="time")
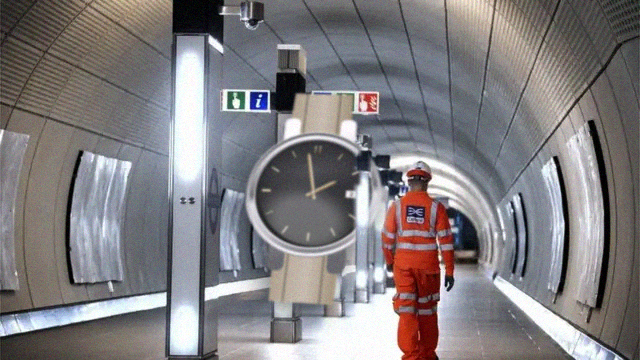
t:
**1:58**
